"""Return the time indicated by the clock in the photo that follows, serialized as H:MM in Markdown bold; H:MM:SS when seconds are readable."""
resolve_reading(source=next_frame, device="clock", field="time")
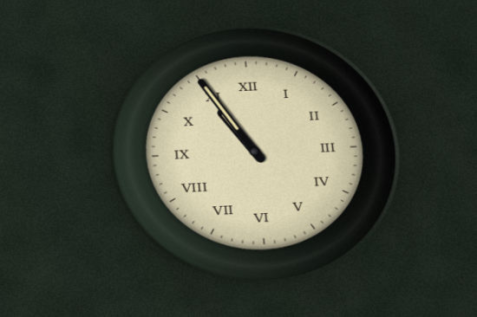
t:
**10:55**
